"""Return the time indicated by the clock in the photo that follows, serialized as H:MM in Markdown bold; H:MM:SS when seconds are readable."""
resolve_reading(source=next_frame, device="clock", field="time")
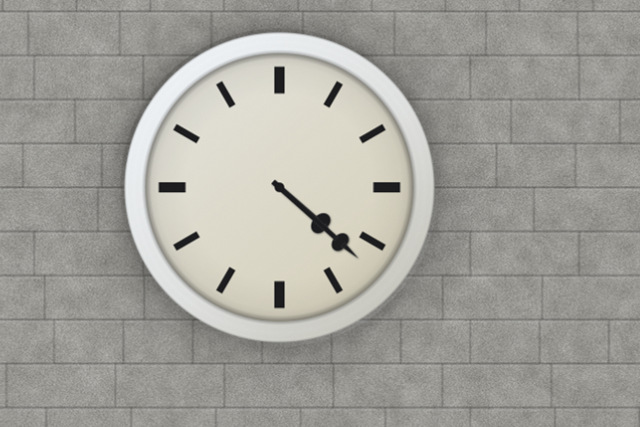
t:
**4:22**
